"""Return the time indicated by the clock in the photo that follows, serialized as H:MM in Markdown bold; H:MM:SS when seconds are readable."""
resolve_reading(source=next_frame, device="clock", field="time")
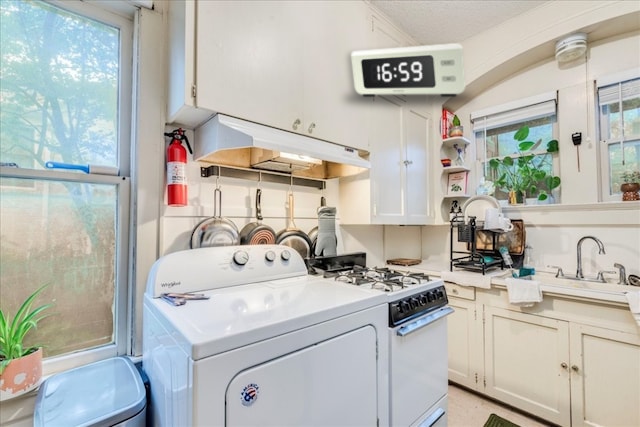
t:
**16:59**
